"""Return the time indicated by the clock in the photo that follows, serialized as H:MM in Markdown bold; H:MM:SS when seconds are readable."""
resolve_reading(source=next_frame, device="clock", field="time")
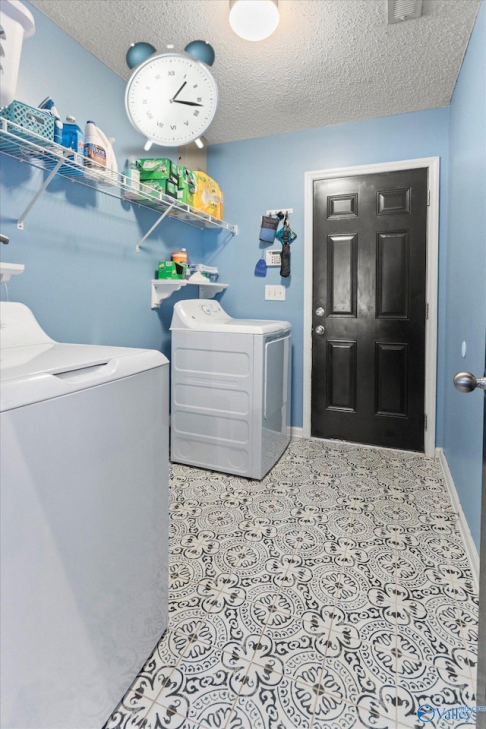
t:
**1:17**
